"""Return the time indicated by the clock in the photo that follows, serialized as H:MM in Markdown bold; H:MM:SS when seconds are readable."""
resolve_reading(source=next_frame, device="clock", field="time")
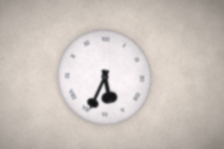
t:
**5:34**
